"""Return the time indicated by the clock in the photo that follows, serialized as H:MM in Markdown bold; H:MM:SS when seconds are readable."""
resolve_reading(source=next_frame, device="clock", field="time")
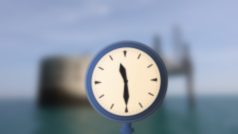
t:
**11:30**
